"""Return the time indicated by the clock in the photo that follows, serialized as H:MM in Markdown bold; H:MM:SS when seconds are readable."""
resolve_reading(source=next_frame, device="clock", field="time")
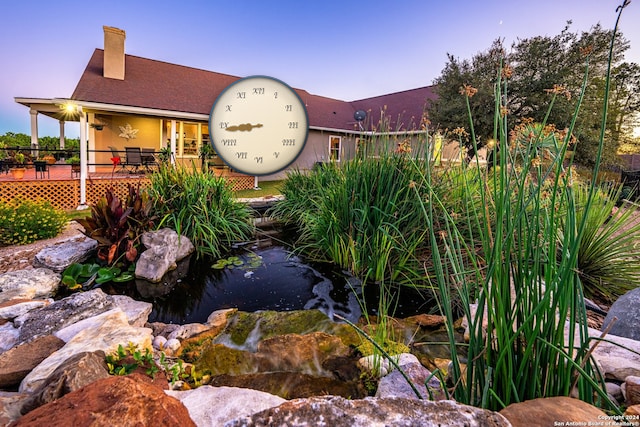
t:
**8:44**
